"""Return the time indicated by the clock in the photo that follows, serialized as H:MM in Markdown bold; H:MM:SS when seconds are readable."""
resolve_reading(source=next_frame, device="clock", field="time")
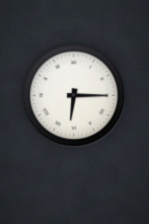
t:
**6:15**
